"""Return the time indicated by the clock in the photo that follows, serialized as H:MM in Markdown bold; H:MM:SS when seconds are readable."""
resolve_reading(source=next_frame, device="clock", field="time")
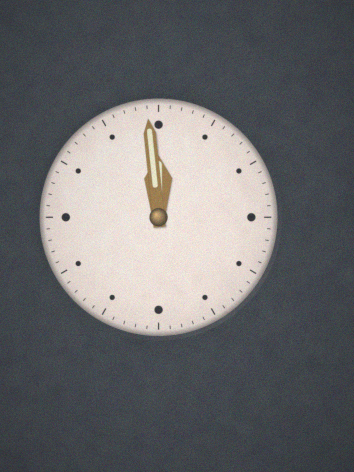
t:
**11:59**
